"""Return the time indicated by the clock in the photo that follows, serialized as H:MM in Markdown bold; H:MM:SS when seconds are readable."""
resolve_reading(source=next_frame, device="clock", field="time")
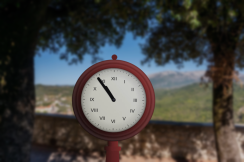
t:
**10:54**
